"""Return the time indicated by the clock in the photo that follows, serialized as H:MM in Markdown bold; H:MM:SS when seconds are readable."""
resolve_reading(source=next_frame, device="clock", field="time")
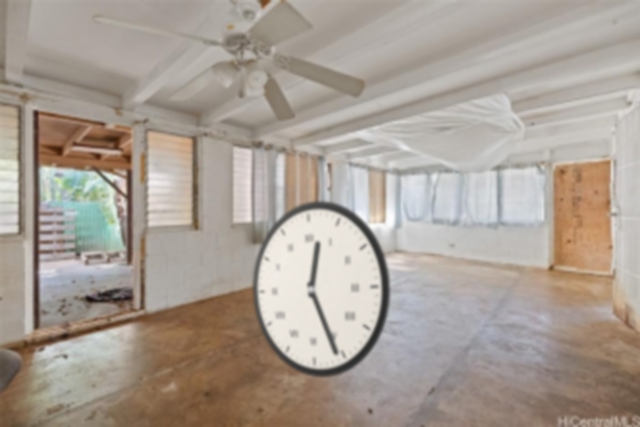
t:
**12:26**
